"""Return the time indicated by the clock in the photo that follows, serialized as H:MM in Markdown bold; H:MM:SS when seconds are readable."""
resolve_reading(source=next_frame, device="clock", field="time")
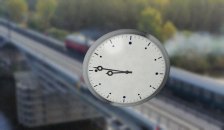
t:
**8:46**
